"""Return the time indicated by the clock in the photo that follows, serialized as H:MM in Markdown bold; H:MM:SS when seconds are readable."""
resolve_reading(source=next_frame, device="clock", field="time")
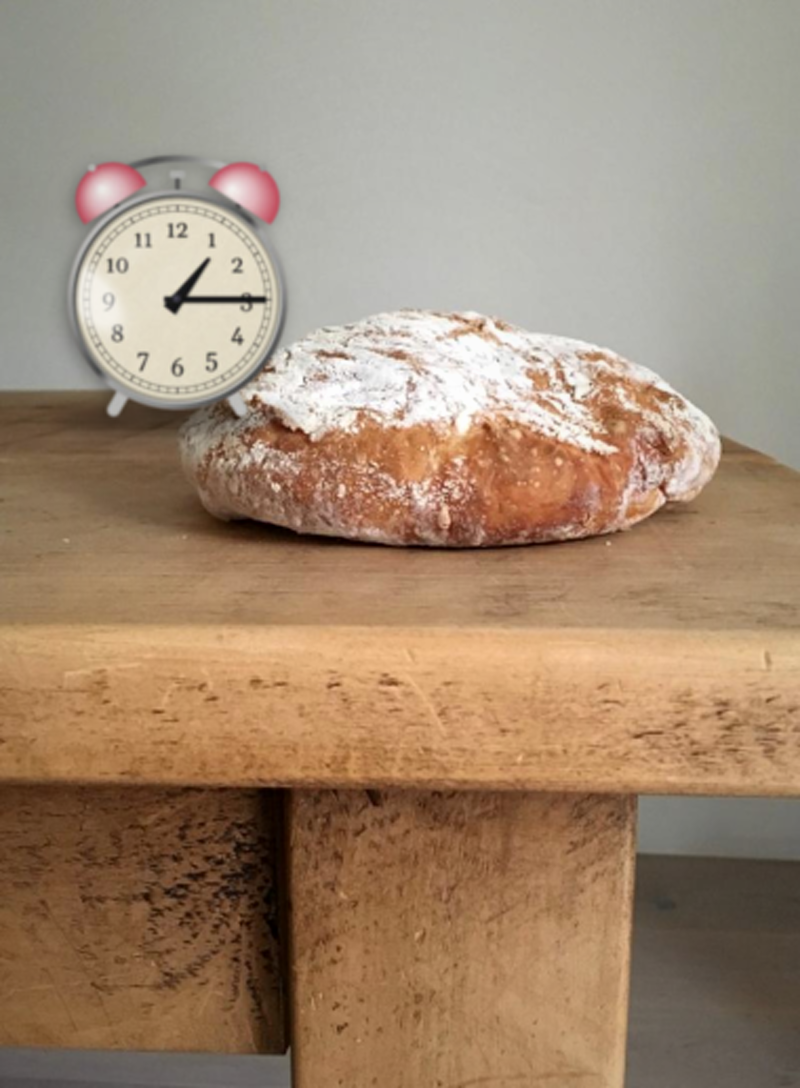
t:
**1:15**
